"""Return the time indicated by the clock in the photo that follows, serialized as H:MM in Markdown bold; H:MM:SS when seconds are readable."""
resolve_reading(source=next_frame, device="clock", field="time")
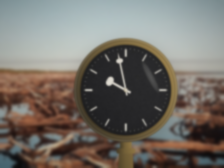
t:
**9:58**
